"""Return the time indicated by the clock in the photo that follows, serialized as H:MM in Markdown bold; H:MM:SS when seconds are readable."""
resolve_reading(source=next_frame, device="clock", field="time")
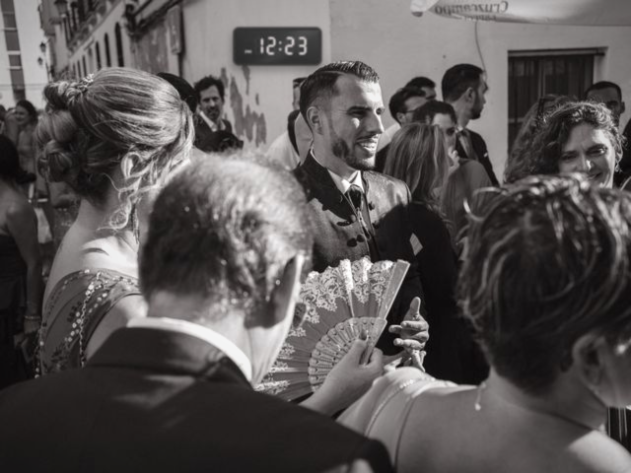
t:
**12:23**
